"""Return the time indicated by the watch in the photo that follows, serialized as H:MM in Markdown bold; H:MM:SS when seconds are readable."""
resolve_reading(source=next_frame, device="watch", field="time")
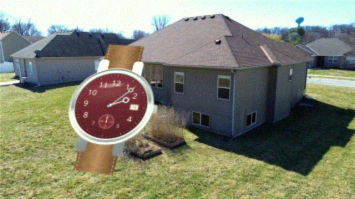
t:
**2:07**
